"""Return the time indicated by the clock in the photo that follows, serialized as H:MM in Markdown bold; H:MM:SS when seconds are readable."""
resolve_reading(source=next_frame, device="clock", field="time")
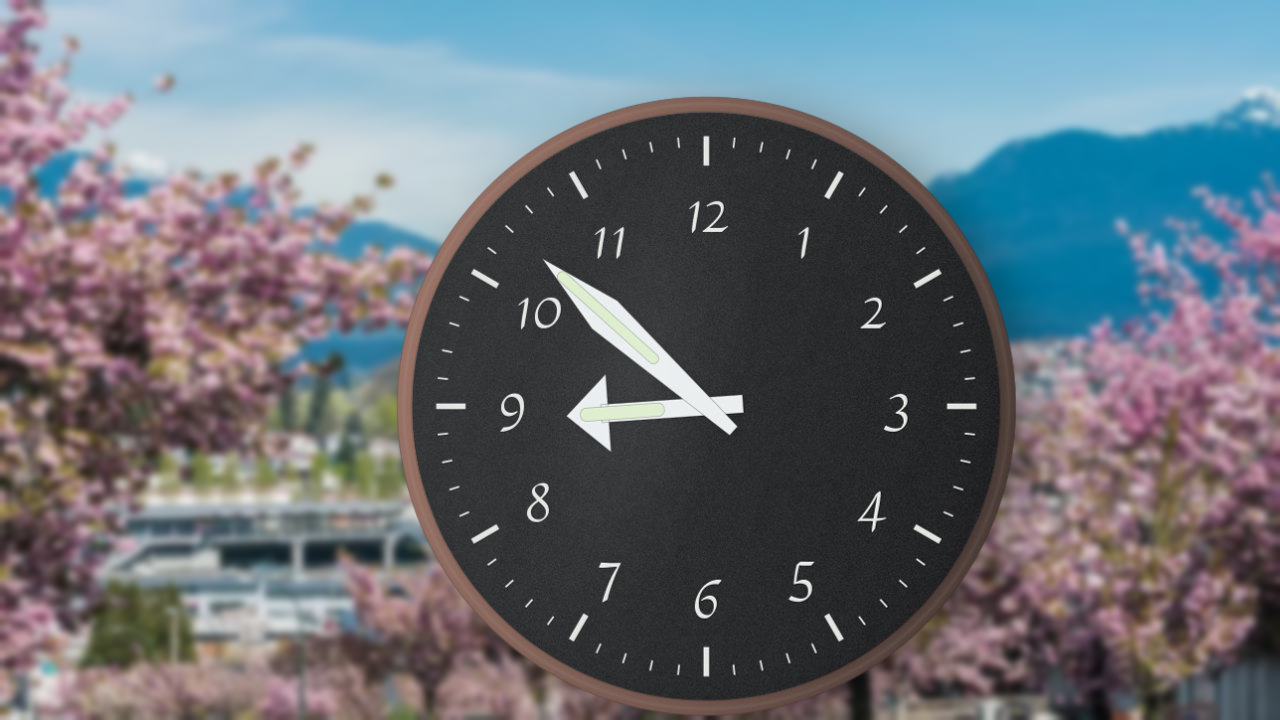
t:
**8:52**
